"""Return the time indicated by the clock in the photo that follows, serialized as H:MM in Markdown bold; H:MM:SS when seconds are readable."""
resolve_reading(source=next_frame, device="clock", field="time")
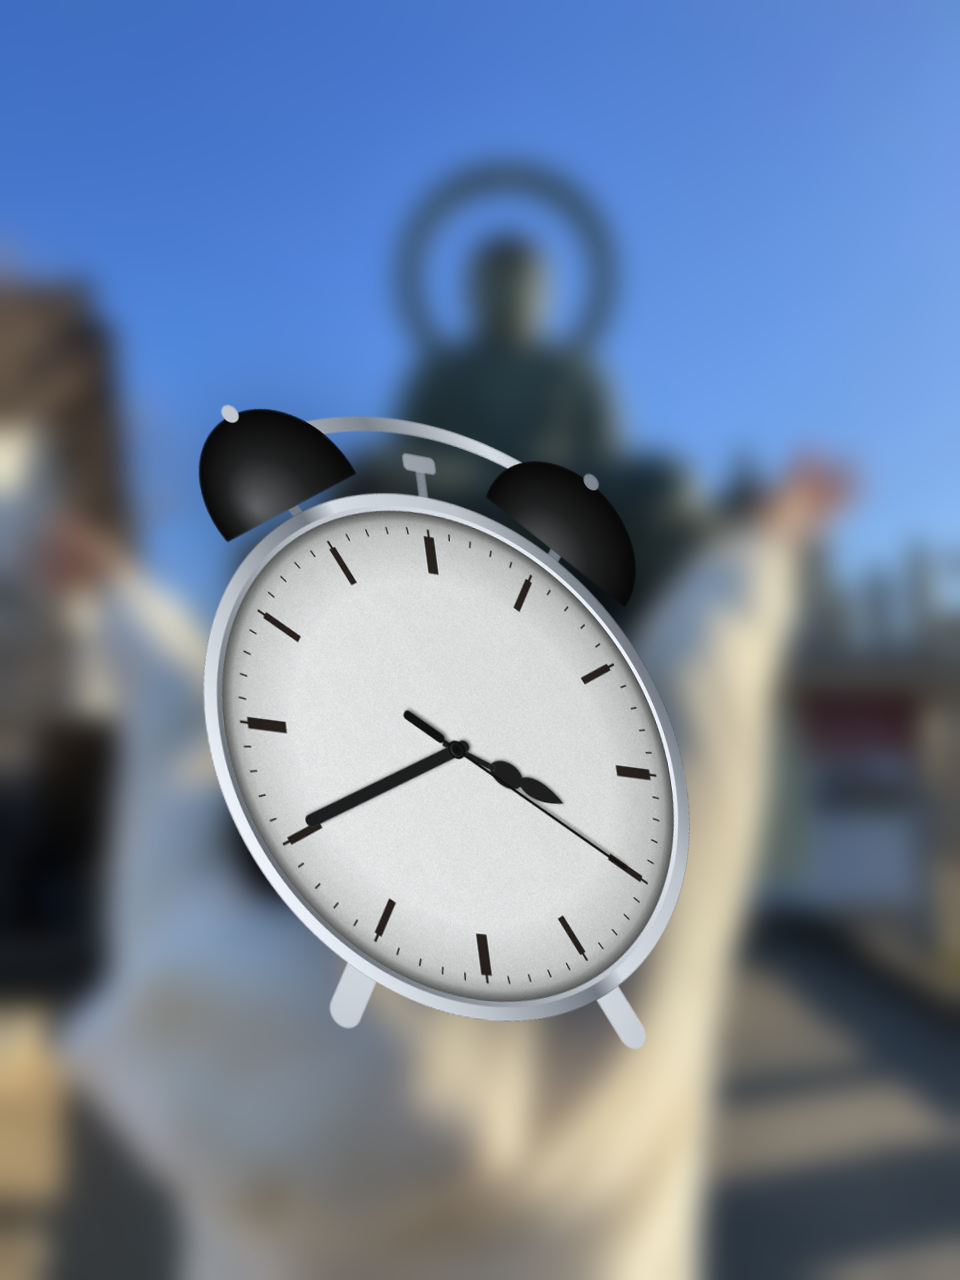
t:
**3:40:20**
